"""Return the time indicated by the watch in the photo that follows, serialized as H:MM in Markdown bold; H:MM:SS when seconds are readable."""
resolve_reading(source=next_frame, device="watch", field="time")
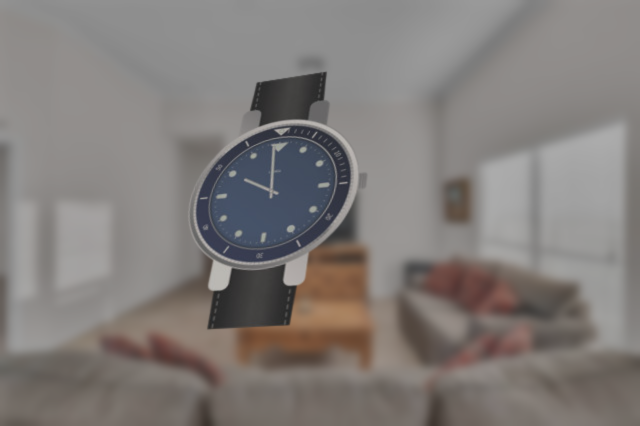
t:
**9:59**
